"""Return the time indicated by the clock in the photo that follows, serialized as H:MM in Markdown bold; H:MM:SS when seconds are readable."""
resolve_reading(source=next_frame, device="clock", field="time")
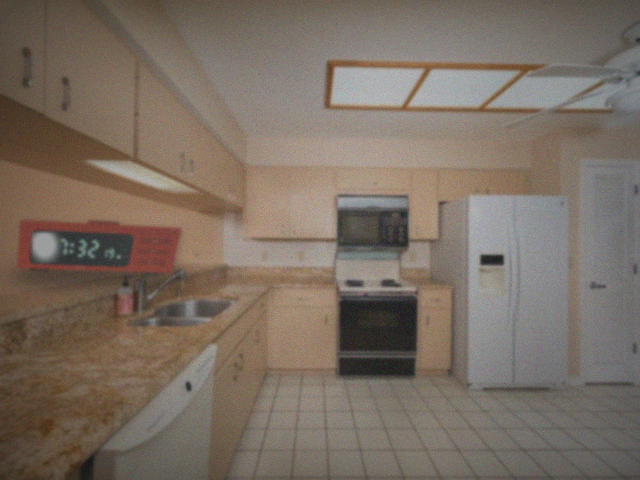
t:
**7:32**
